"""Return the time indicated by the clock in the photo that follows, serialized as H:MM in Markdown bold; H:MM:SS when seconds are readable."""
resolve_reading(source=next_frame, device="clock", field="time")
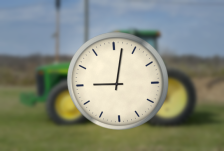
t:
**9:02**
